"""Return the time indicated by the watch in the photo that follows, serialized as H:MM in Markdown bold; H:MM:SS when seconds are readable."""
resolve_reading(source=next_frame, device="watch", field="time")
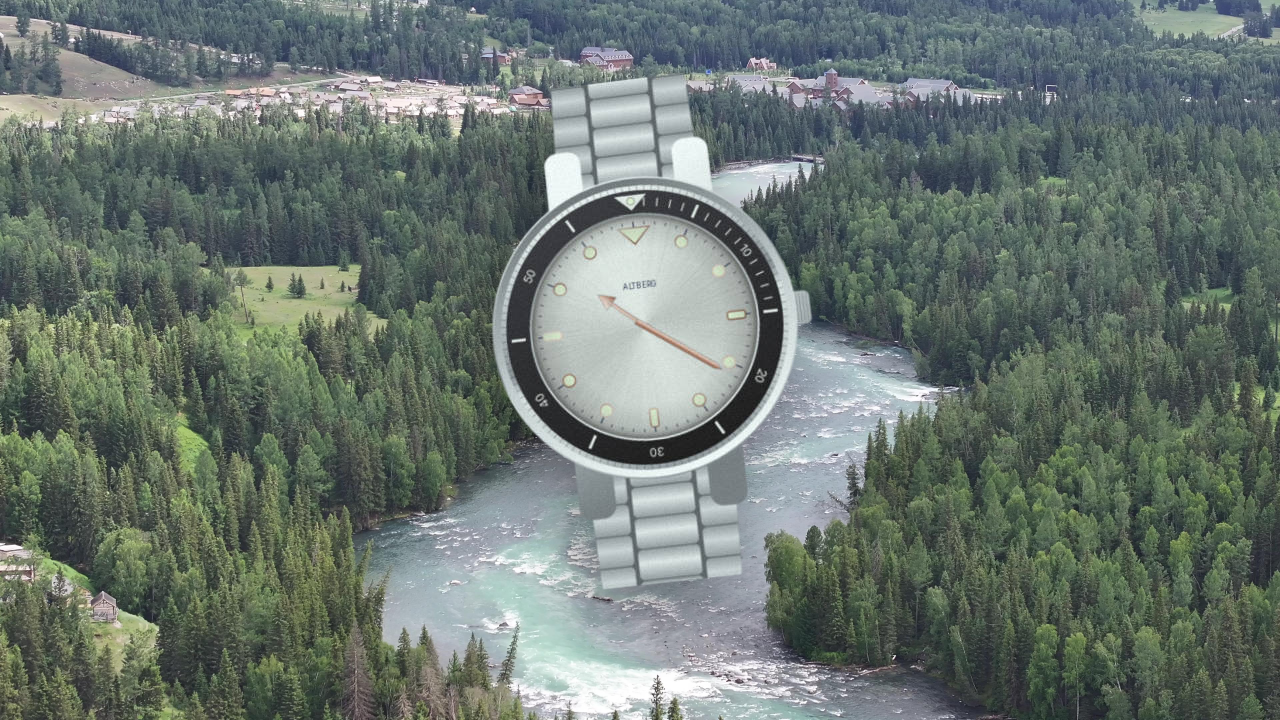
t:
**10:21**
